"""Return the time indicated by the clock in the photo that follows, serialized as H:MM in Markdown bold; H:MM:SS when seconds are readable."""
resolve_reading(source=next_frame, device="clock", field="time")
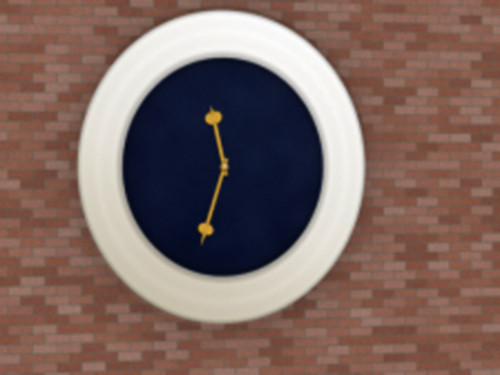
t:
**11:33**
